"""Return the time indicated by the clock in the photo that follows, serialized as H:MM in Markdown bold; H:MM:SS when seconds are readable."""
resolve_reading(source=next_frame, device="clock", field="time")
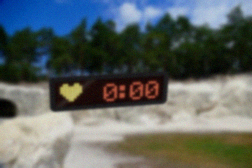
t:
**0:00**
